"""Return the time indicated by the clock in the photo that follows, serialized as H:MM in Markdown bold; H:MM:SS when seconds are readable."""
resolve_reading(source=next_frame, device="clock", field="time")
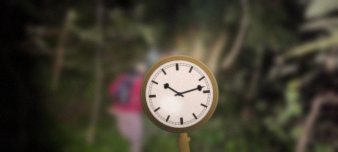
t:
**10:13**
